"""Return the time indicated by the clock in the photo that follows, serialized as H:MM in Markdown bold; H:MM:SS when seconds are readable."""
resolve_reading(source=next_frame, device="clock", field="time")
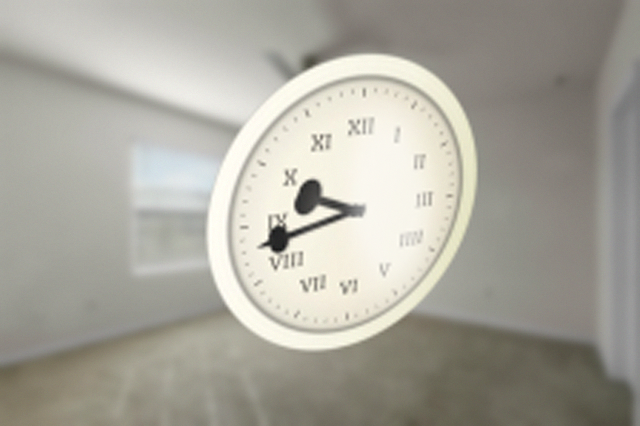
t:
**9:43**
